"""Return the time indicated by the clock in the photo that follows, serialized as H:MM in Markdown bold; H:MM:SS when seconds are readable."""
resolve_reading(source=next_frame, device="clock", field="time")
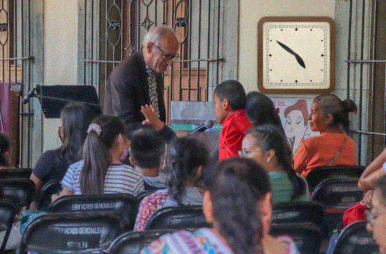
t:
**4:51**
